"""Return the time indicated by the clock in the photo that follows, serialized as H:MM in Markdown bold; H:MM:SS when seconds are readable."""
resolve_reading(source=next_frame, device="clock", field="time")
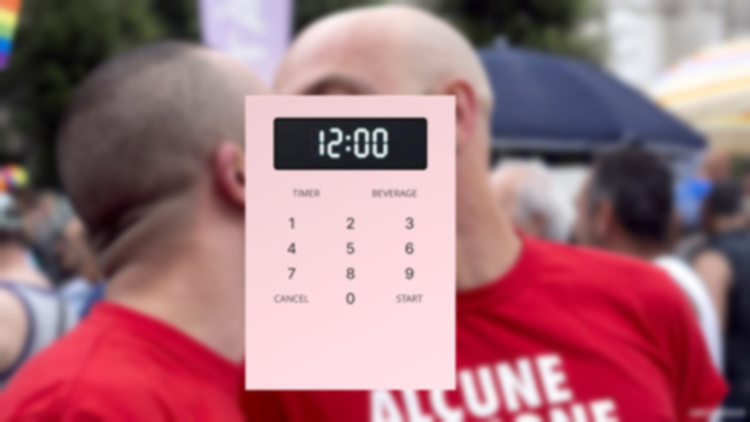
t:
**12:00**
